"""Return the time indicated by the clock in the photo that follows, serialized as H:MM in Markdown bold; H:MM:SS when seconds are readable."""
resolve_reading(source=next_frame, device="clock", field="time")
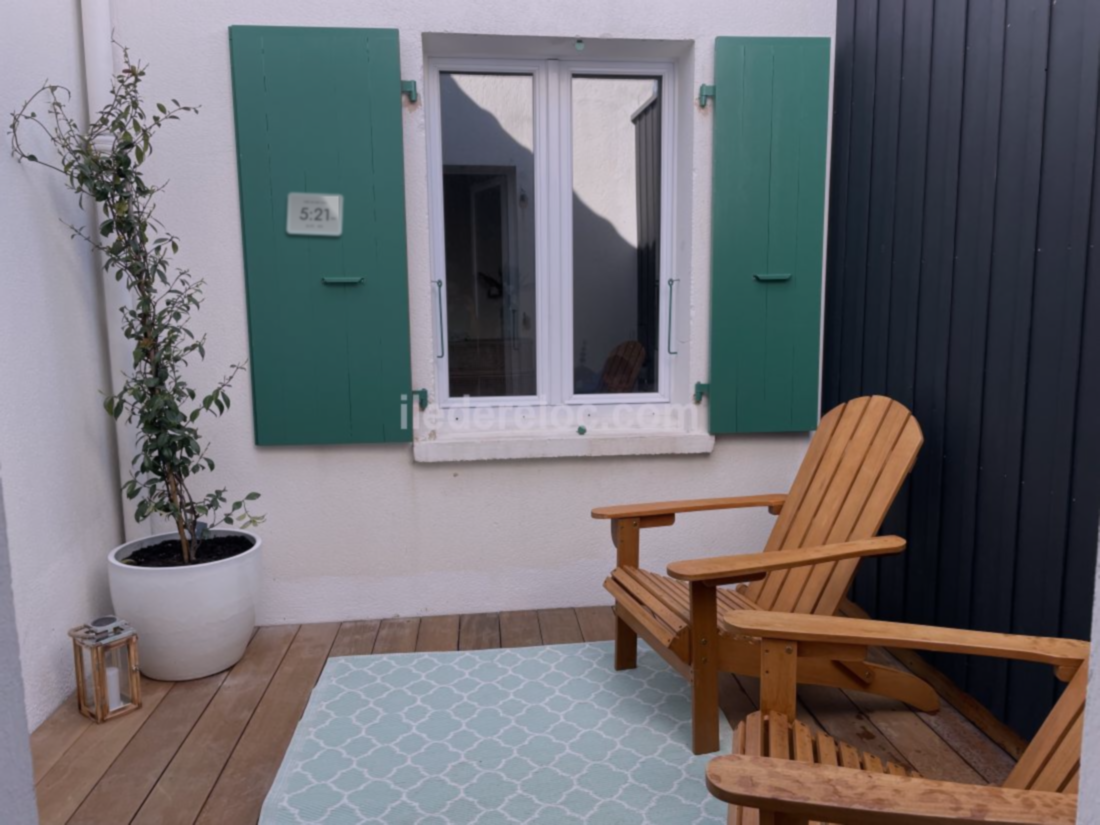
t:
**5:21**
